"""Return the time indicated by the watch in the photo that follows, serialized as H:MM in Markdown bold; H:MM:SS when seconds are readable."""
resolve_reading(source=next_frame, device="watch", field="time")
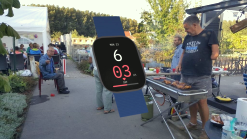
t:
**6:03**
